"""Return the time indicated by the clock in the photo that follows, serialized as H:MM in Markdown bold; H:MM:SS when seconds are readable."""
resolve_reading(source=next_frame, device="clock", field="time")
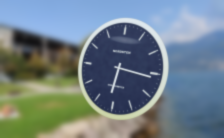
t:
**6:16**
